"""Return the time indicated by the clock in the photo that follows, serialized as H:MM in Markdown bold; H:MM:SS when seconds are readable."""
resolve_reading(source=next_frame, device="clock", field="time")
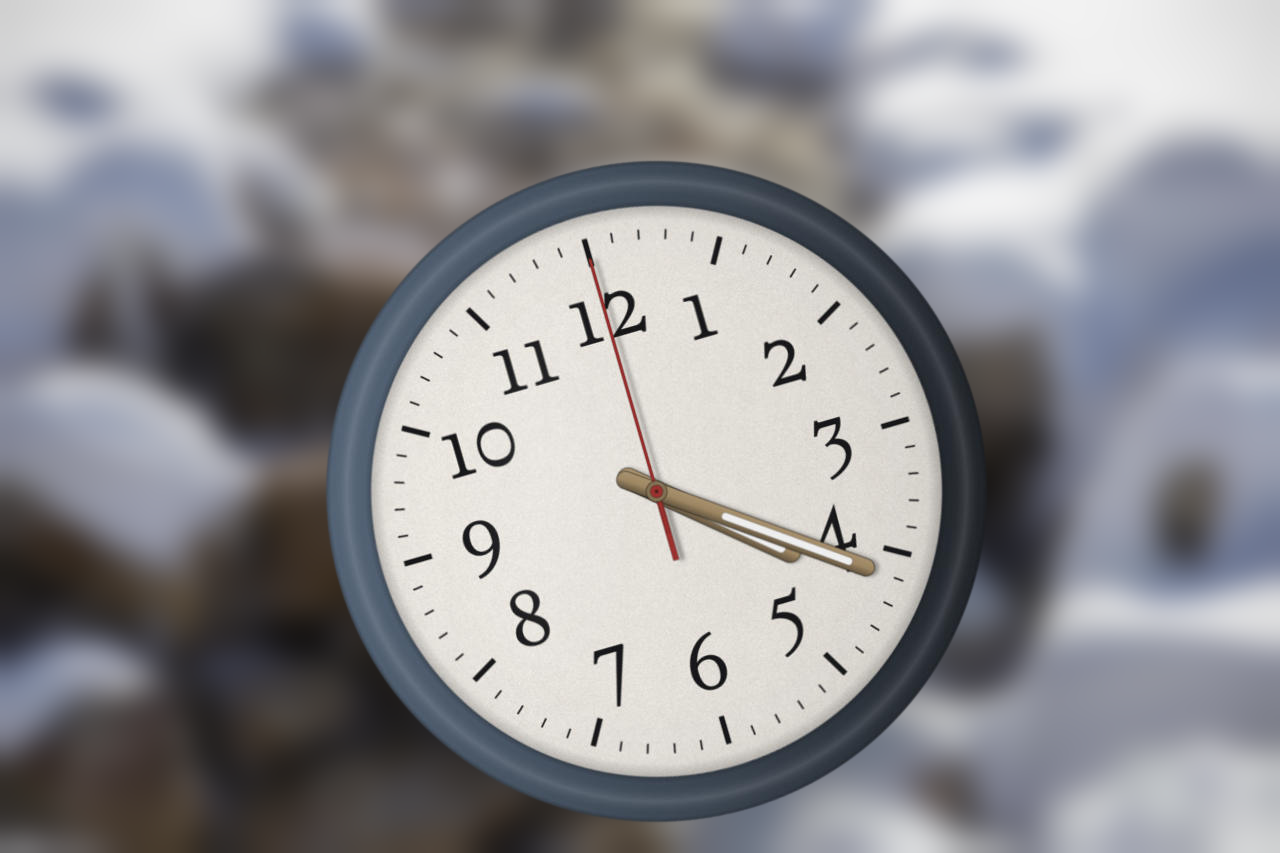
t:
**4:21:00**
